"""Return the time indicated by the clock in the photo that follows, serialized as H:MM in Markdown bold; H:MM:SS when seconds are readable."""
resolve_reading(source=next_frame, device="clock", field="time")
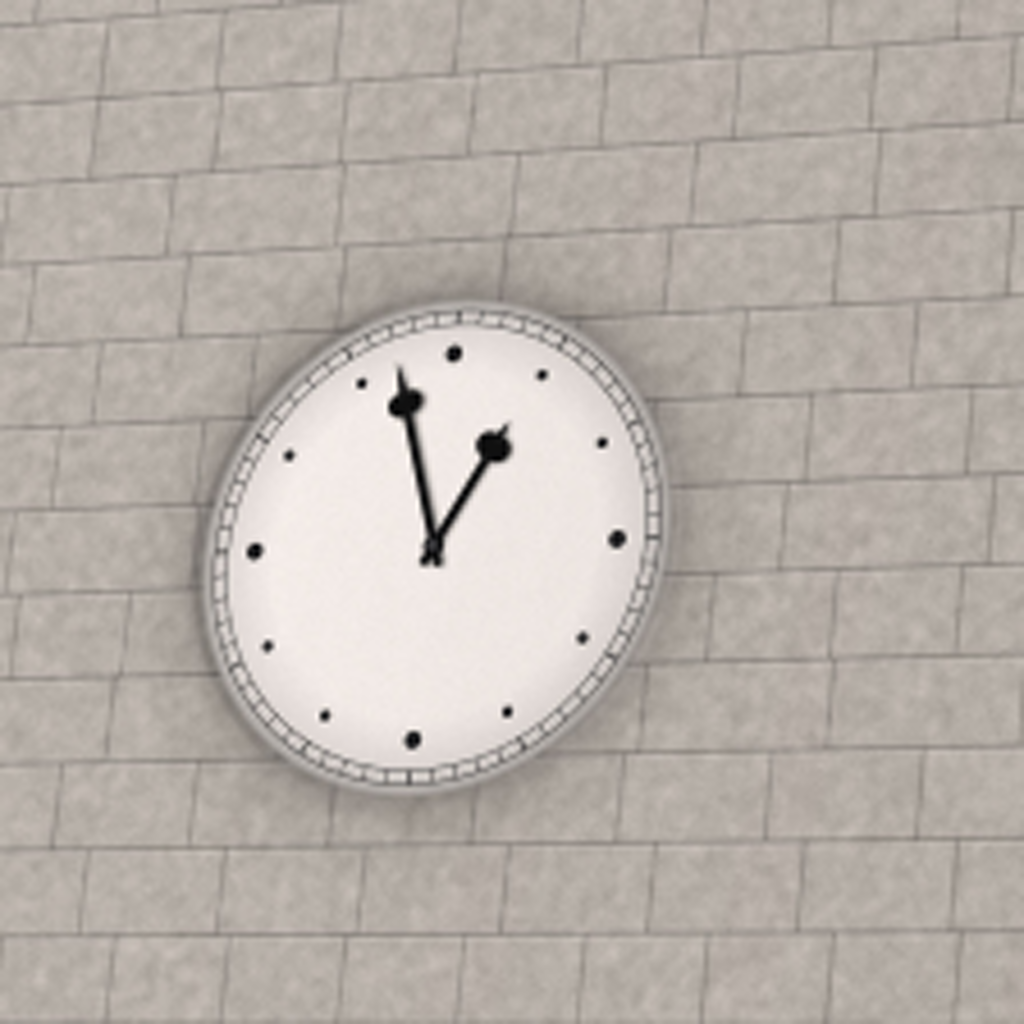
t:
**12:57**
